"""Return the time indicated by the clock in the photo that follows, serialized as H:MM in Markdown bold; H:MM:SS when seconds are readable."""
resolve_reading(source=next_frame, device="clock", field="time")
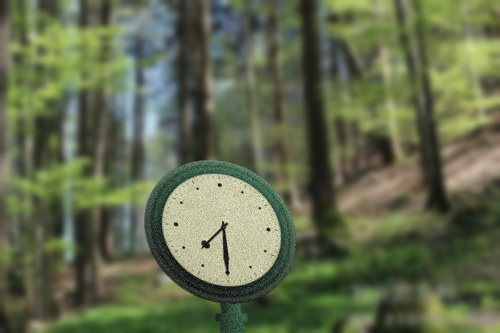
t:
**7:30**
